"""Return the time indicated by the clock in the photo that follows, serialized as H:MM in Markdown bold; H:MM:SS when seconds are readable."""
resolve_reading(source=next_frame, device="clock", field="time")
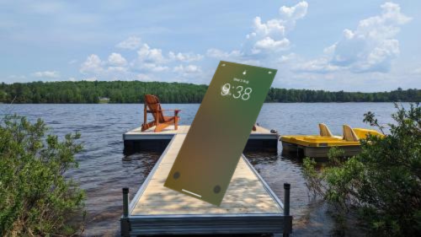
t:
**9:38**
